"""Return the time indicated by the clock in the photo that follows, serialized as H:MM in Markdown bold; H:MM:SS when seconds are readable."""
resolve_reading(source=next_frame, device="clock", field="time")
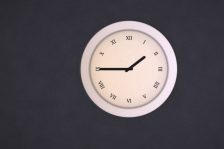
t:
**1:45**
